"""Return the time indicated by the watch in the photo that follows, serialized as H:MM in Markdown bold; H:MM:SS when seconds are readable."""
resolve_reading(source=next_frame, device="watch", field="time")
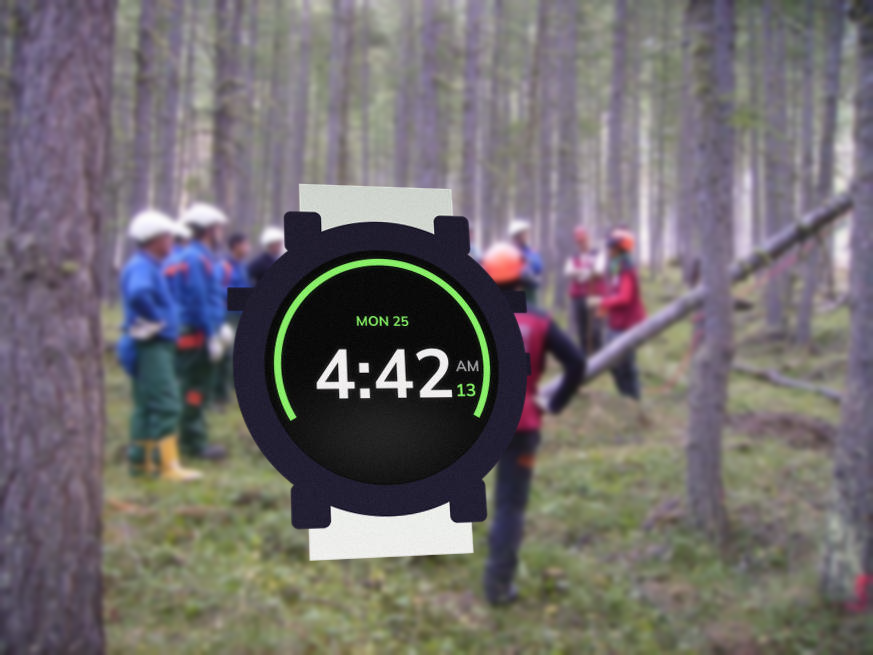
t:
**4:42:13**
